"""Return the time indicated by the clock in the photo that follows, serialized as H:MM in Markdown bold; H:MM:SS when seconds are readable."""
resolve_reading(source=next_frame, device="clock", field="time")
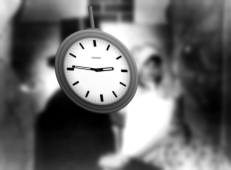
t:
**2:46**
